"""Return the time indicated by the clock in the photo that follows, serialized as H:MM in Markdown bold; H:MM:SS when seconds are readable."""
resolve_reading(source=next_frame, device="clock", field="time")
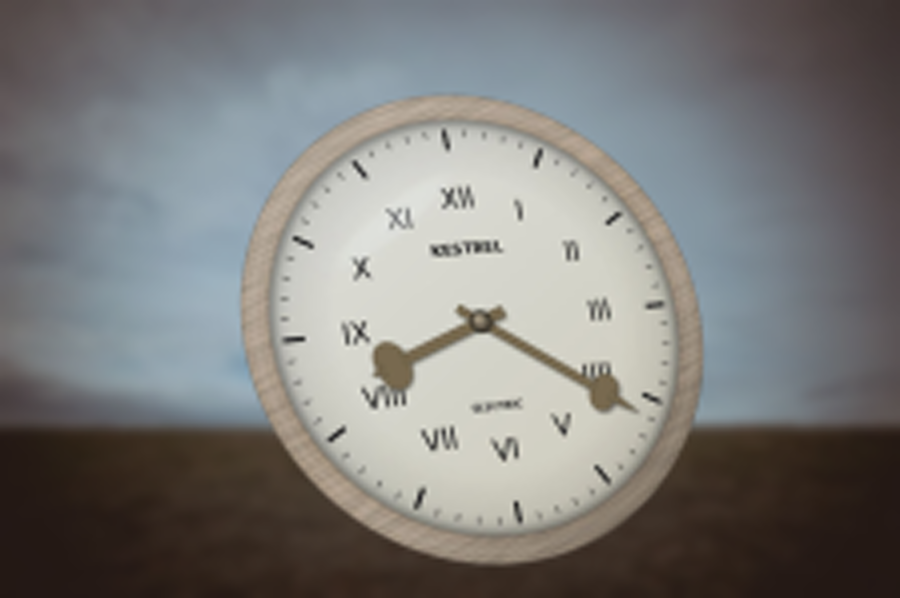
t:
**8:21**
